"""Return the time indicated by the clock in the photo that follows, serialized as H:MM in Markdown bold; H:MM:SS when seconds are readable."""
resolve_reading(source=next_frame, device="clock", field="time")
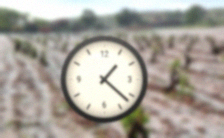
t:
**1:22**
